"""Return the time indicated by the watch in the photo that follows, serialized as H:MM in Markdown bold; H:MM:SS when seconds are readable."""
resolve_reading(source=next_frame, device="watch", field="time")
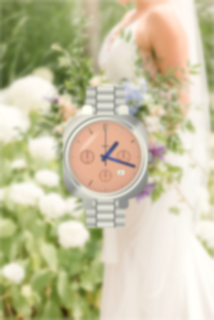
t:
**1:18**
